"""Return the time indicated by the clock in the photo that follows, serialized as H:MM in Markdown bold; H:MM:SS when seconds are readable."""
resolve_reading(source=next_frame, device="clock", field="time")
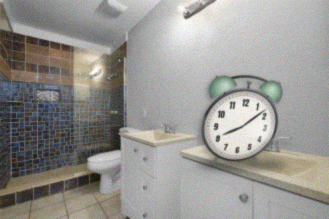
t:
**8:08**
